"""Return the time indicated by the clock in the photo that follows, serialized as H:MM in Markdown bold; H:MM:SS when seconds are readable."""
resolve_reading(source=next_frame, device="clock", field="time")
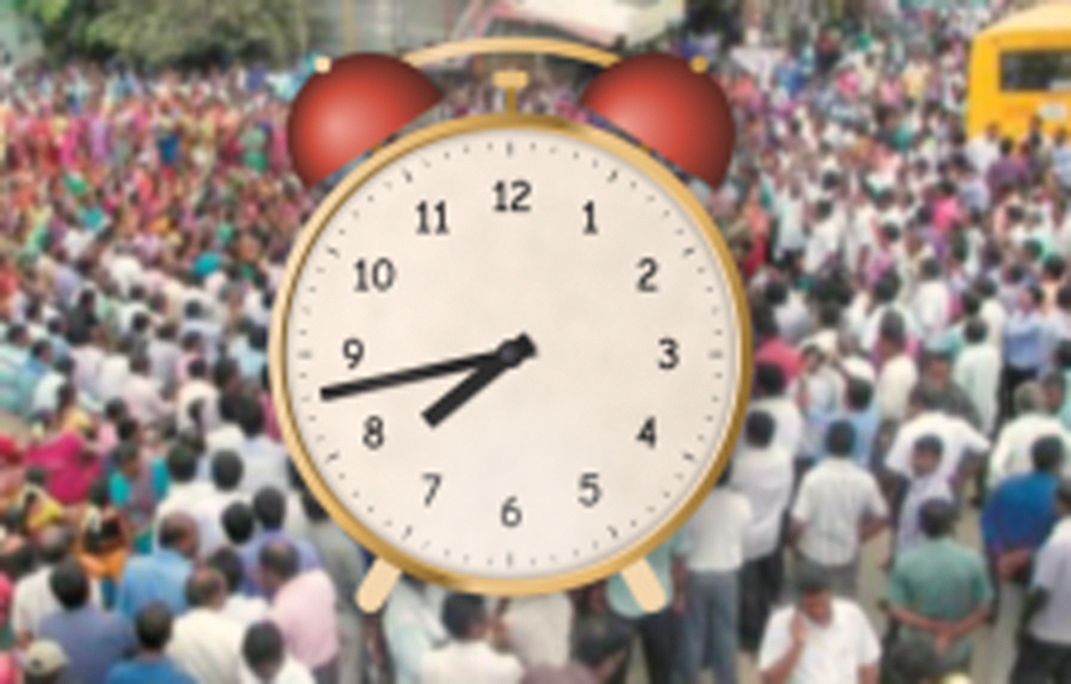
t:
**7:43**
